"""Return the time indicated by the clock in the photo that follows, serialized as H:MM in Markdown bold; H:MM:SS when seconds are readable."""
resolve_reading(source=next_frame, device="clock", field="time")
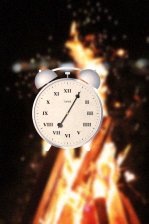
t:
**7:05**
